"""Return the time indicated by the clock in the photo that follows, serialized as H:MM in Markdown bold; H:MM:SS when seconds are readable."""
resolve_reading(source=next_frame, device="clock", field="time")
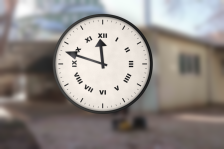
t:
**11:48**
